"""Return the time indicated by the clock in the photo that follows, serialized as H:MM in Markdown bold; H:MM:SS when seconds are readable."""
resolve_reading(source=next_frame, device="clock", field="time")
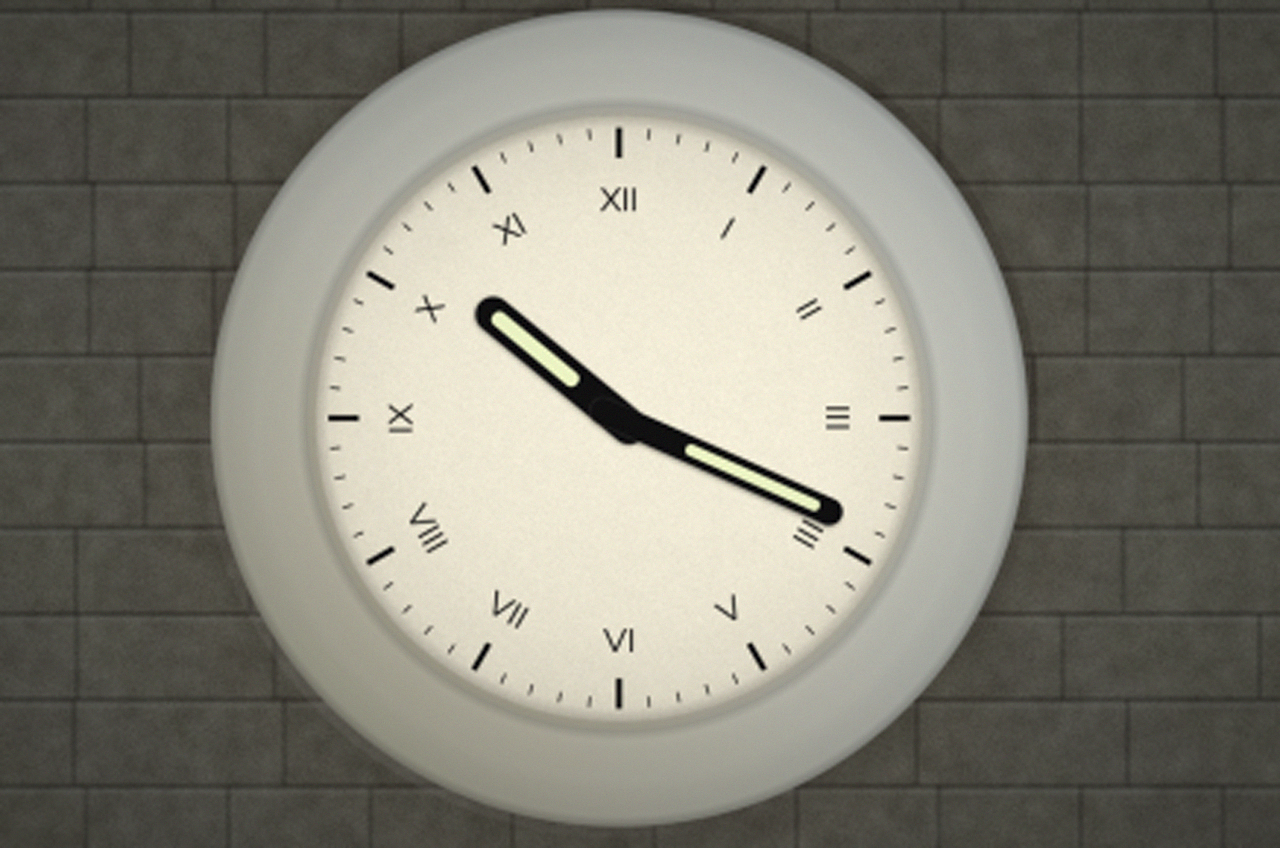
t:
**10:19**
